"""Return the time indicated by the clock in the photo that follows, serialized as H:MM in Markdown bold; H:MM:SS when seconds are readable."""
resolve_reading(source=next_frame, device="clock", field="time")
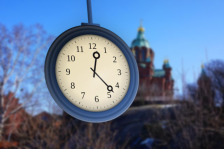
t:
**12:23**
